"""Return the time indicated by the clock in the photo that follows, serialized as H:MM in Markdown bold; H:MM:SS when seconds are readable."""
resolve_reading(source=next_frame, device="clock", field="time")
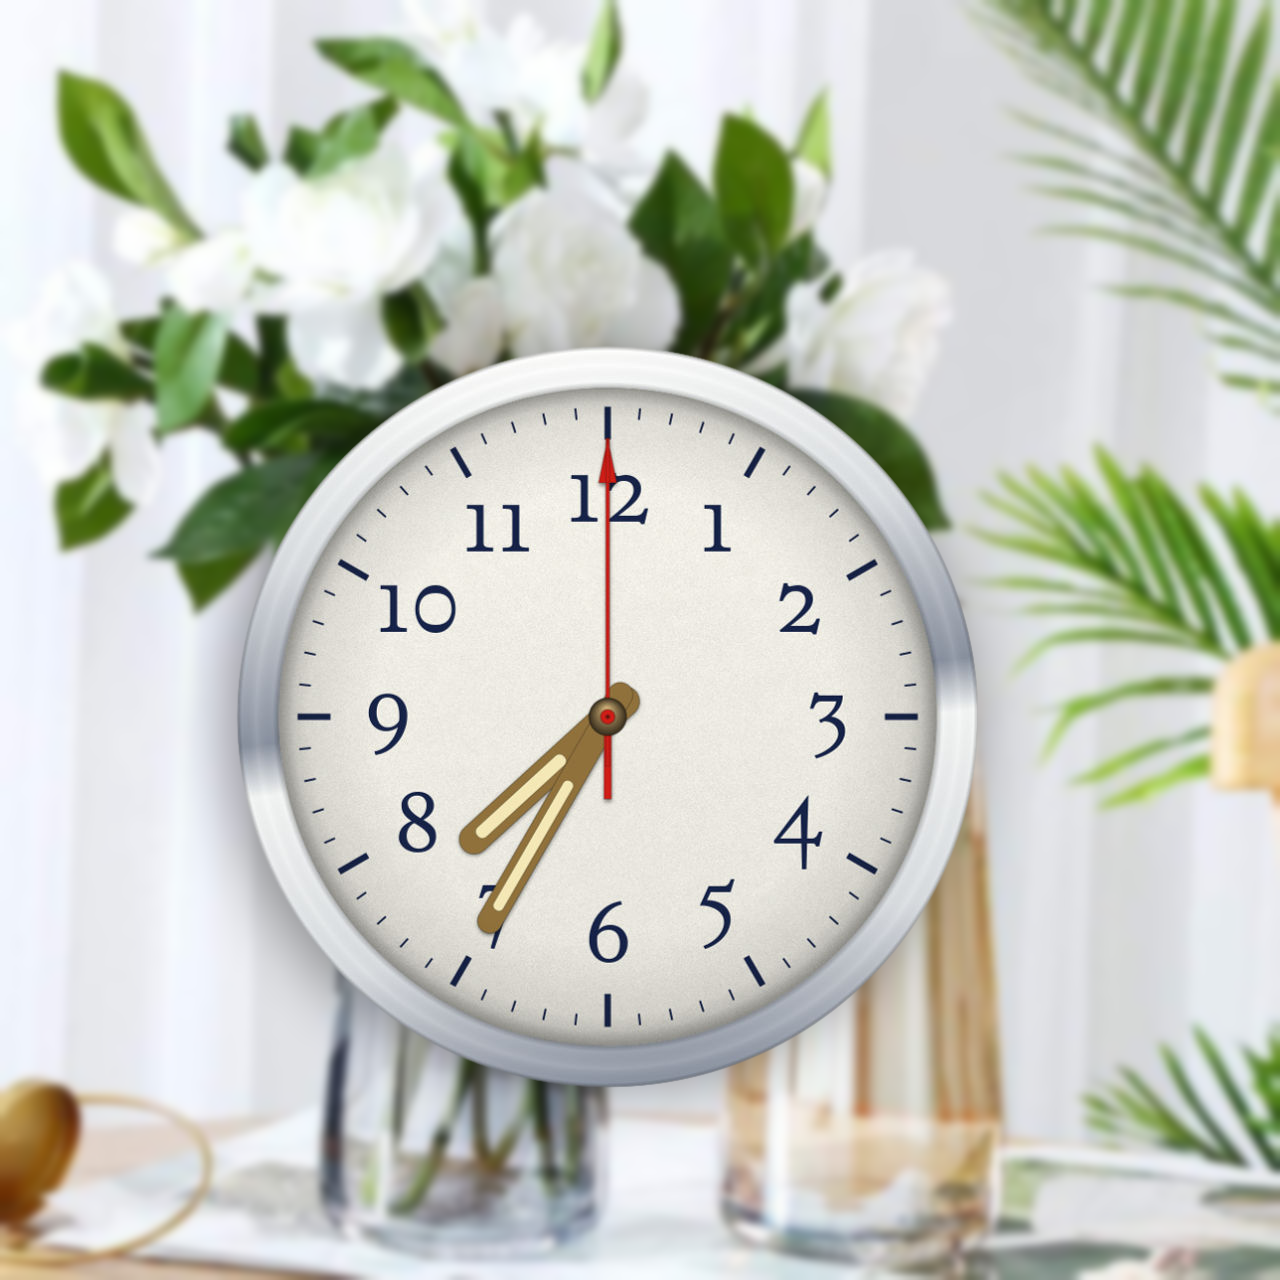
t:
**7:35:00**
